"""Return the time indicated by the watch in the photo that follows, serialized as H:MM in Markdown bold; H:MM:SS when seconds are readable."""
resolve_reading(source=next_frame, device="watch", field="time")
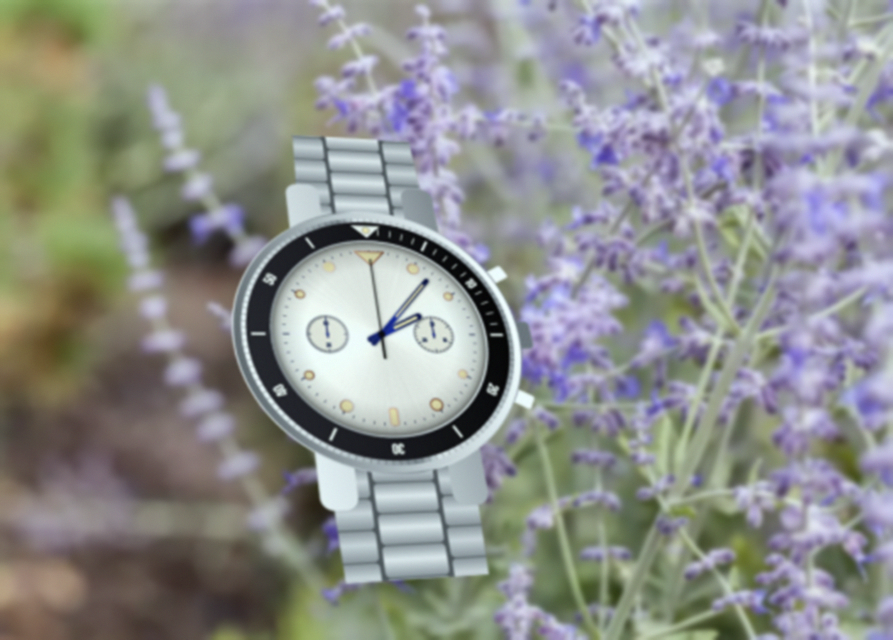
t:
**2:07**
